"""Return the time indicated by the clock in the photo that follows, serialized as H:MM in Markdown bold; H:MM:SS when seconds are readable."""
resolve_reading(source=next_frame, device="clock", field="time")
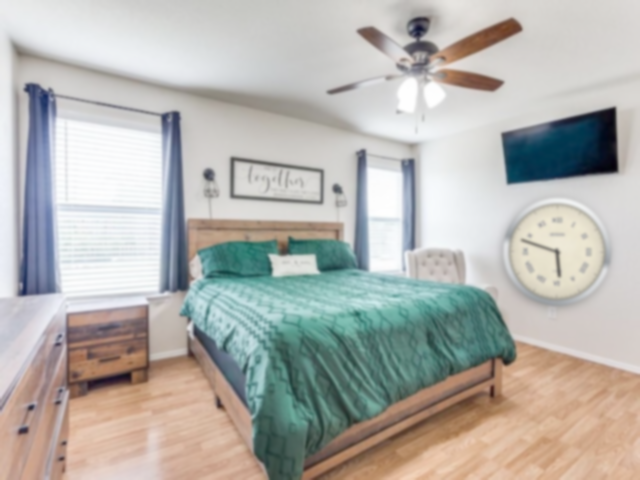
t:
**5:48**
